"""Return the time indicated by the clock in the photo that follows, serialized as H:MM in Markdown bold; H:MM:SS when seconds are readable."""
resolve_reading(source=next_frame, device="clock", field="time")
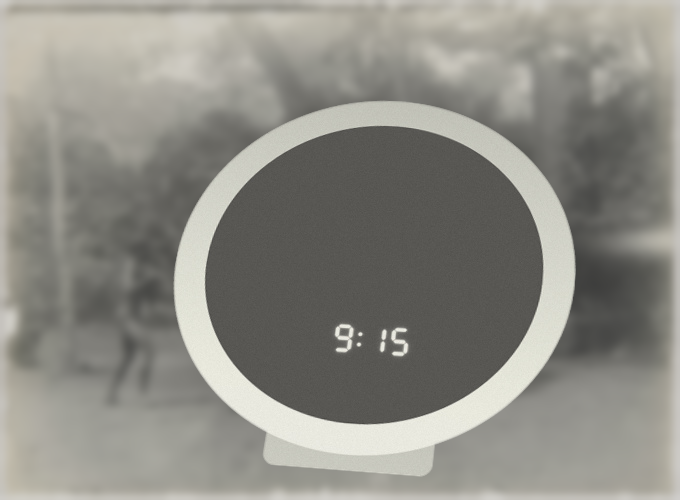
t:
**9:15**
